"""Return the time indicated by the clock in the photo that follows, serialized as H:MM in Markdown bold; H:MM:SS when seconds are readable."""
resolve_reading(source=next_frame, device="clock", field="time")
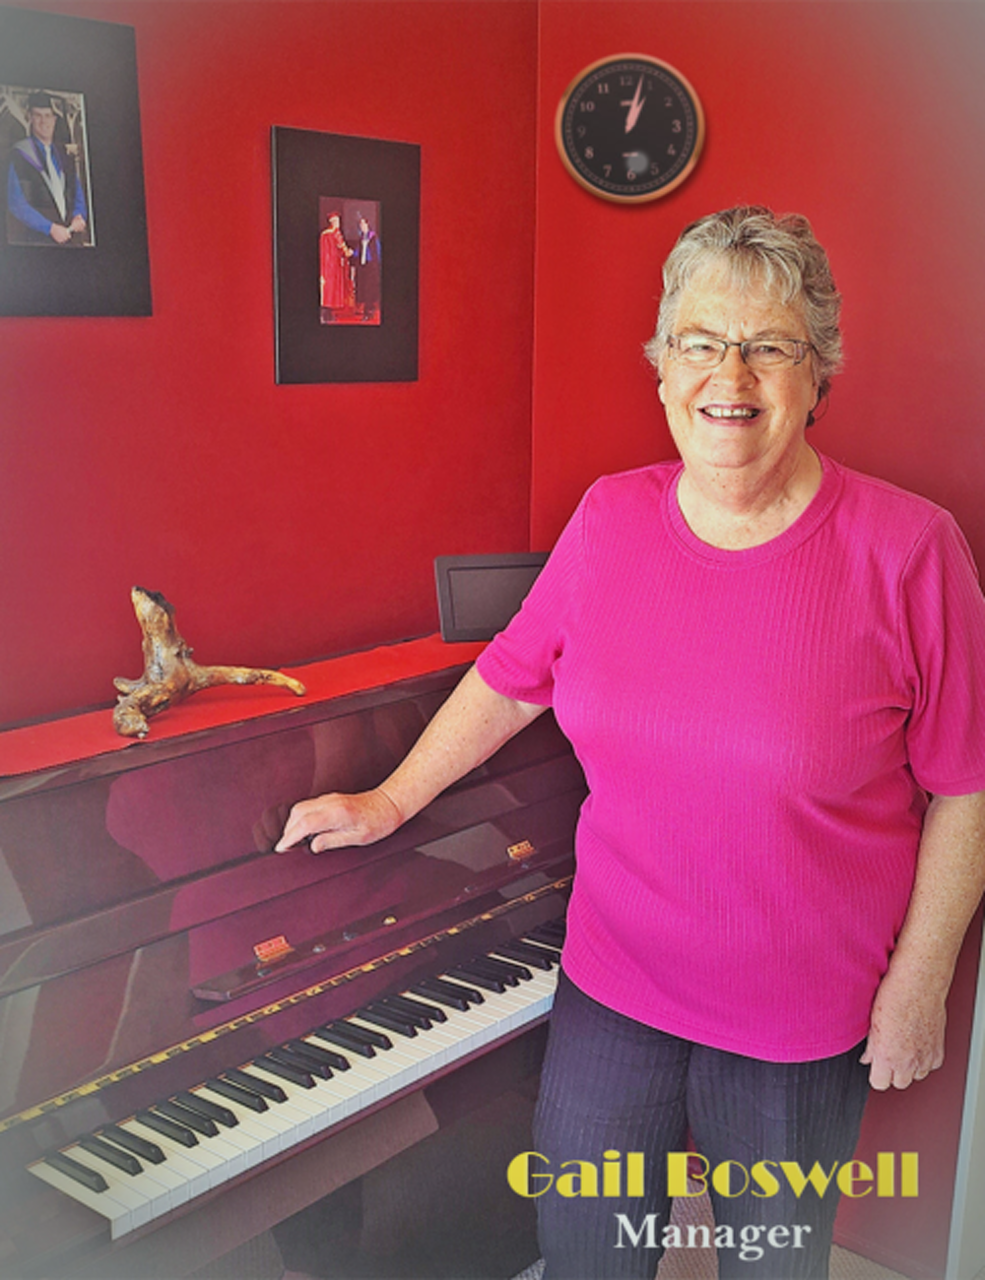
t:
**1:03**
